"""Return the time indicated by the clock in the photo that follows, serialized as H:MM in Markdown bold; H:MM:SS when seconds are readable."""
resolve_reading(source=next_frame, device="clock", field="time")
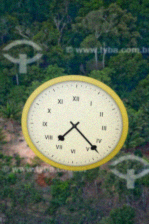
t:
**7:23**
